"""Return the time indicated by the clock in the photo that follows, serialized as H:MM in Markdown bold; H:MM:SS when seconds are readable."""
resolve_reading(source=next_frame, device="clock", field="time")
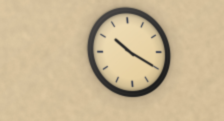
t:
**10:20**
